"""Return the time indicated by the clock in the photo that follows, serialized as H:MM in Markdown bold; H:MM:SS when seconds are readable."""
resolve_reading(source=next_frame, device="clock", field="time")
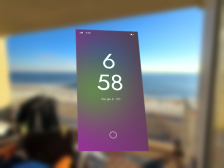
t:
**6:58**
